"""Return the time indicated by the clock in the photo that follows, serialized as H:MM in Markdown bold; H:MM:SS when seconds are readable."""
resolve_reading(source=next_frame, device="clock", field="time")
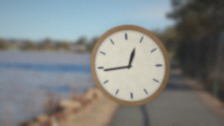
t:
**12:44**
